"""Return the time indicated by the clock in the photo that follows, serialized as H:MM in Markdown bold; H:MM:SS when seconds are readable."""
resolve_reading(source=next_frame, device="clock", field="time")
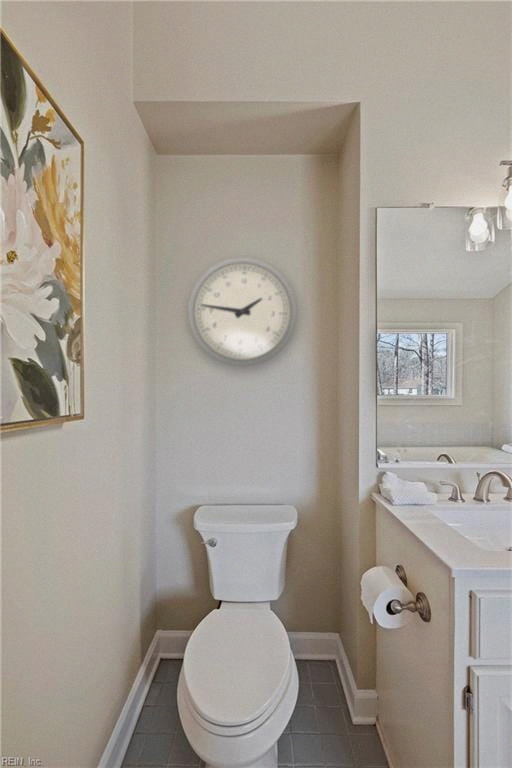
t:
**1:46**
